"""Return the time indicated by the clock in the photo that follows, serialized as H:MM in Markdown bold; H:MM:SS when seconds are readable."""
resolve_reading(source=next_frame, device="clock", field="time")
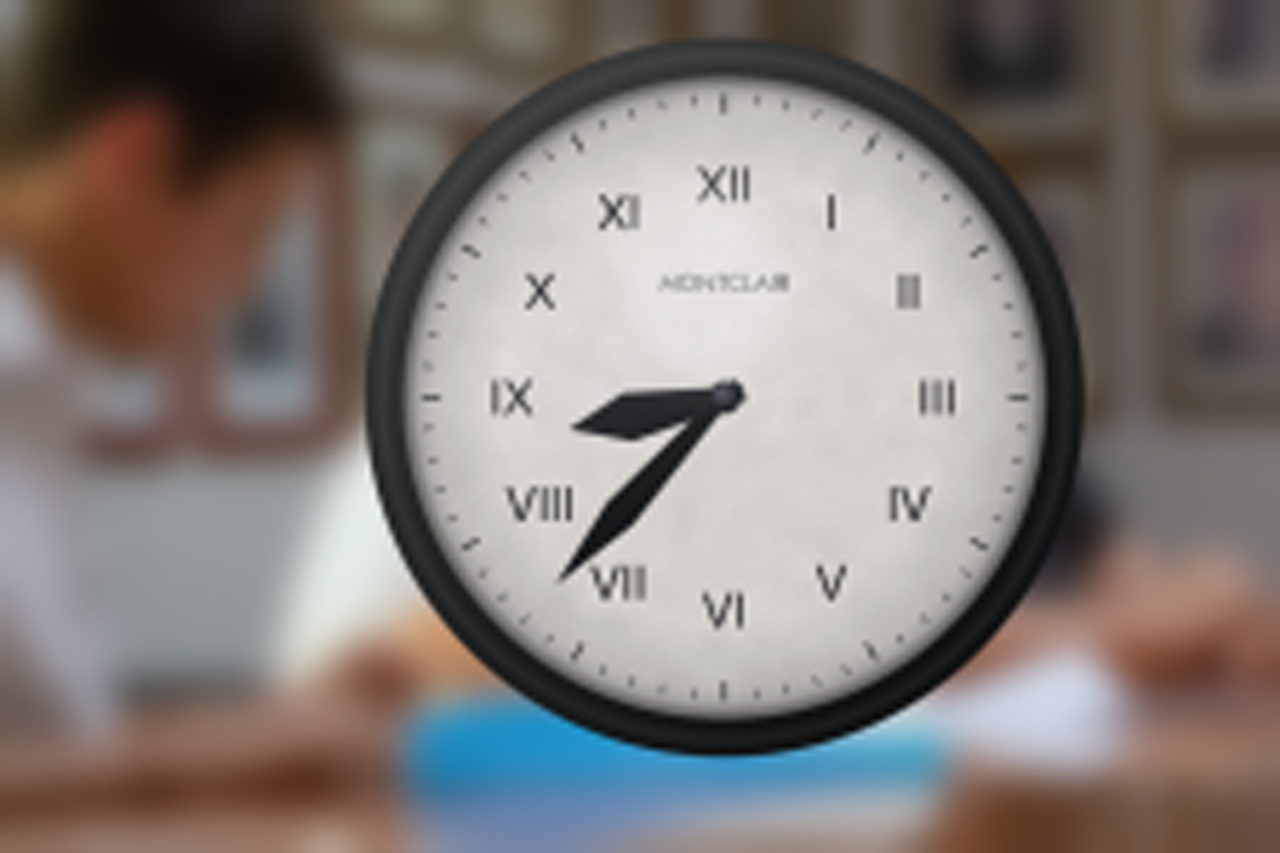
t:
**8:37**
